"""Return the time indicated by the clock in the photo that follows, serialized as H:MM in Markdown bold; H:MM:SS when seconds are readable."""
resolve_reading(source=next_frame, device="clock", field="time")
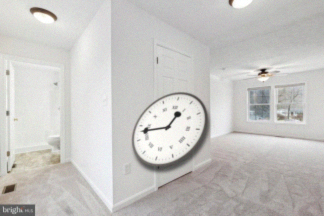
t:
**12:43**
